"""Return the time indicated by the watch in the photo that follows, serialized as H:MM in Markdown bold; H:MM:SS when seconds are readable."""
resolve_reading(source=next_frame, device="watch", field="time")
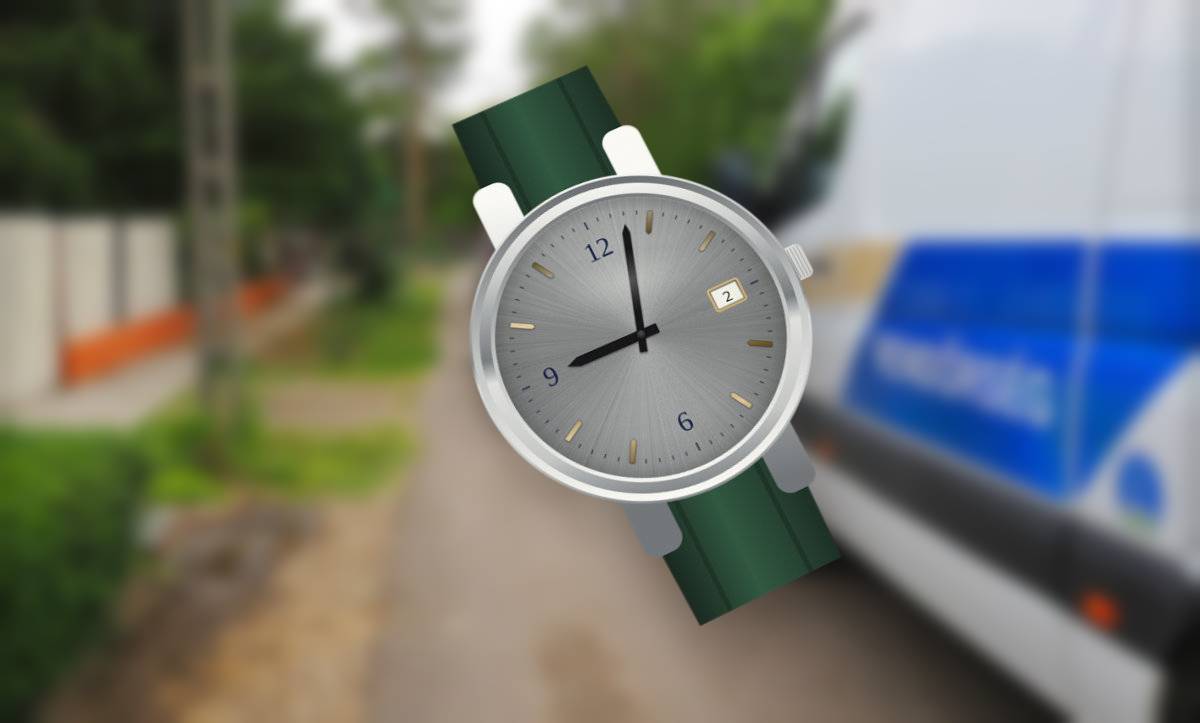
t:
**9:03**
